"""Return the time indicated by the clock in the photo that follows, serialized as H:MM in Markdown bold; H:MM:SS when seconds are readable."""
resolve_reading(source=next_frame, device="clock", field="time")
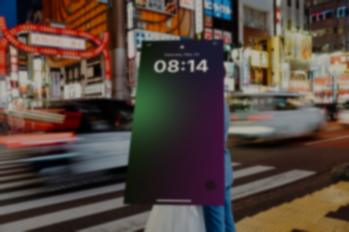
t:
**8:14**
